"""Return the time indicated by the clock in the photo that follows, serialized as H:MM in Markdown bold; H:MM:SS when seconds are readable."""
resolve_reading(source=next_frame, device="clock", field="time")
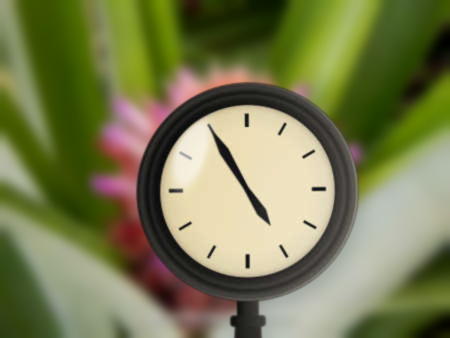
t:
**4:55**
